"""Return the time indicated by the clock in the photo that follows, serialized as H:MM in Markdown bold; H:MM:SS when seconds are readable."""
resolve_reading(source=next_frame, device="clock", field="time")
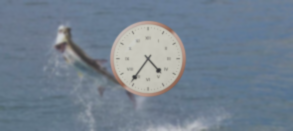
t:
**4:36**
